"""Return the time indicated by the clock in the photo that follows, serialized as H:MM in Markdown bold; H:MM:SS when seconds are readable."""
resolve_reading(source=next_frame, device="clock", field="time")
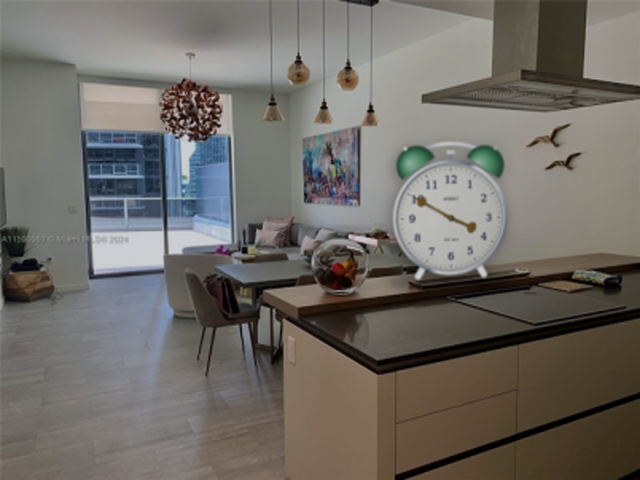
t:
**3:50**
